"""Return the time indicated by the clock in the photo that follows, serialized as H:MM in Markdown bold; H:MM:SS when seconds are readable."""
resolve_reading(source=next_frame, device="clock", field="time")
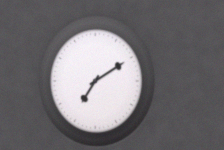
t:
**7:10**
